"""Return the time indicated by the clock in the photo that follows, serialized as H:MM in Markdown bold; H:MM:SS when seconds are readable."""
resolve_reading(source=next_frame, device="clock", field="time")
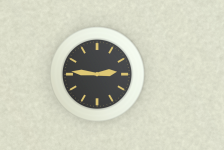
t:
**2:46**
